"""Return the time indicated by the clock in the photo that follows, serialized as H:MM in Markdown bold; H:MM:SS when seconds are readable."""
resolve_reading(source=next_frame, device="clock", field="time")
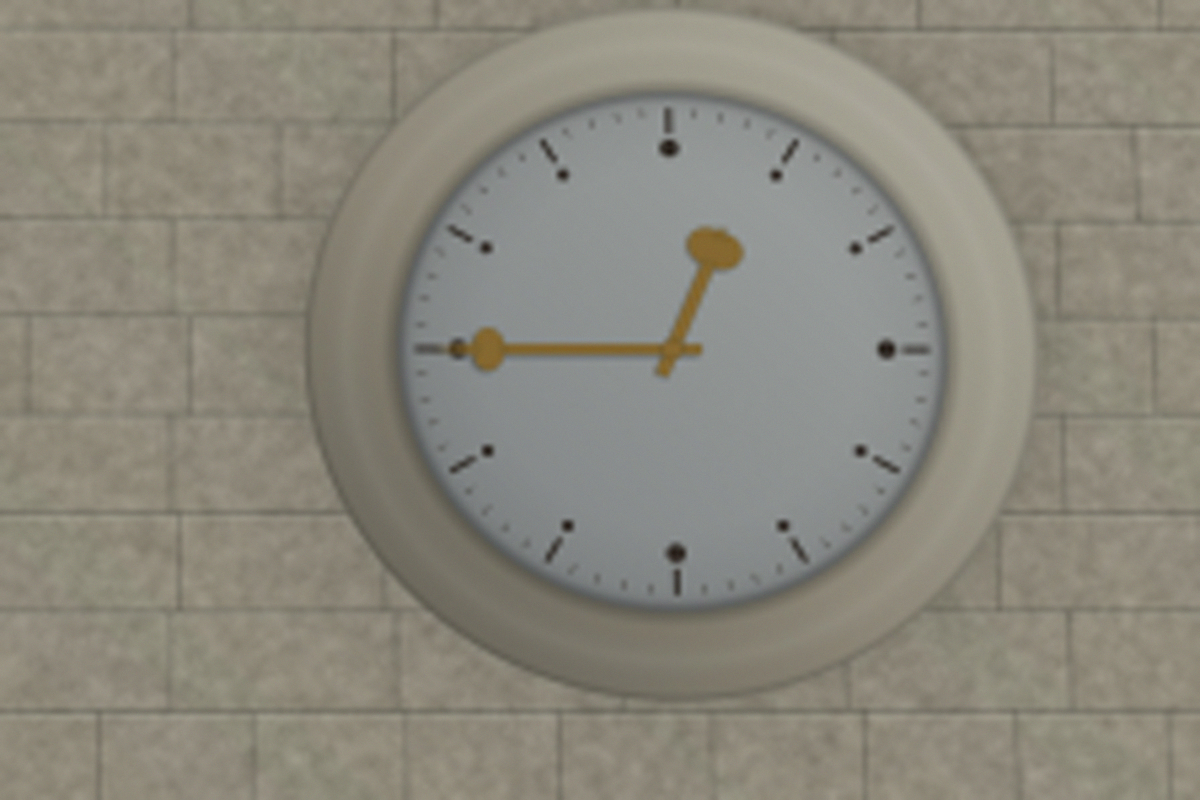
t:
**12:45**
